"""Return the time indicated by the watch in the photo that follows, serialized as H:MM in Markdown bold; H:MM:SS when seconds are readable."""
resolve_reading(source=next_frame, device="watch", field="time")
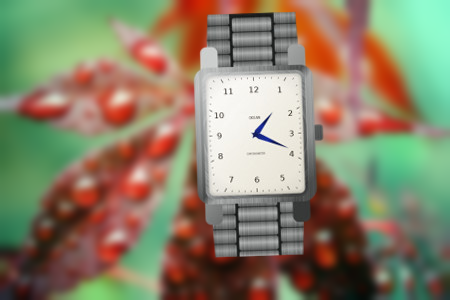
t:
**1:19**
